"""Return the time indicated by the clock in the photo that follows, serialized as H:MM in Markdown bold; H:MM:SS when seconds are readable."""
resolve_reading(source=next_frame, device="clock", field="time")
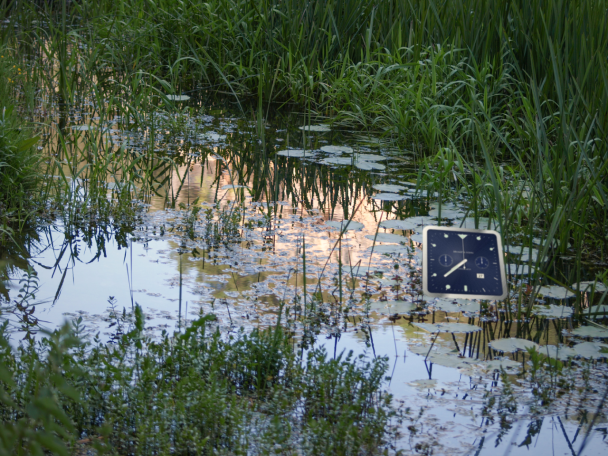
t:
**7:38**
